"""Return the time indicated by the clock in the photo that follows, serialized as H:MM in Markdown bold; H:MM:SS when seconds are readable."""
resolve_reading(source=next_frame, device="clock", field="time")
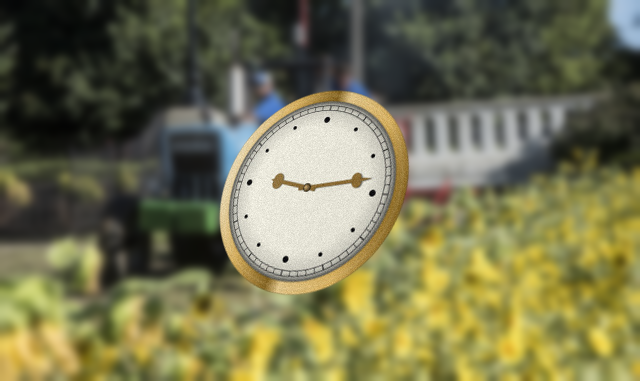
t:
**9:13**
